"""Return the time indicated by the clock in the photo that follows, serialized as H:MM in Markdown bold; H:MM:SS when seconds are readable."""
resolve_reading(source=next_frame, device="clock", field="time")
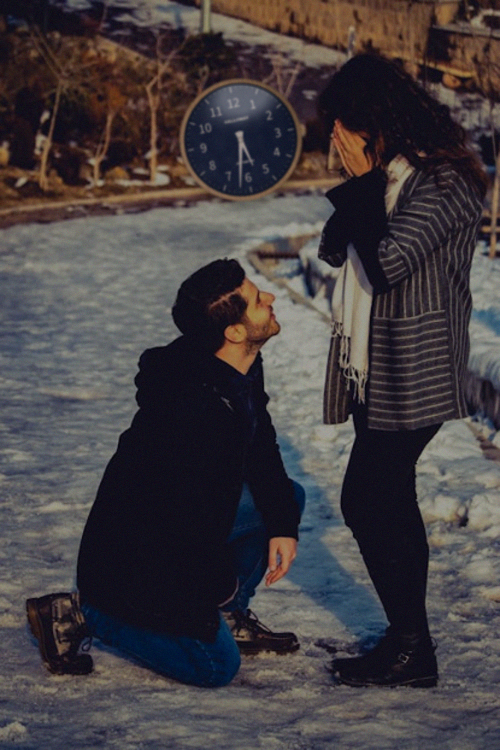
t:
**5:32**
